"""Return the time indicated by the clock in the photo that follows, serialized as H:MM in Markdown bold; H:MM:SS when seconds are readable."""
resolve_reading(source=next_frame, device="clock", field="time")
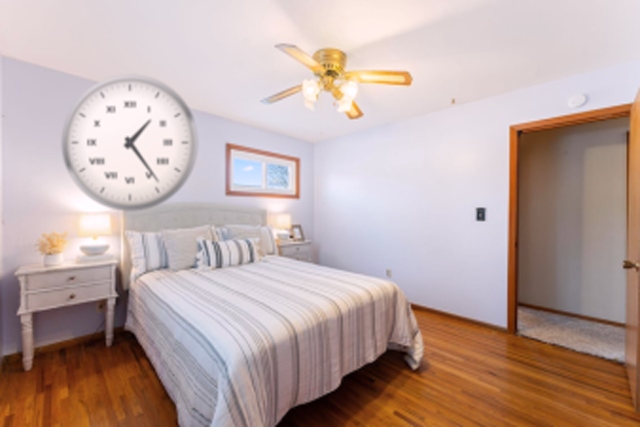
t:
**1:24**
